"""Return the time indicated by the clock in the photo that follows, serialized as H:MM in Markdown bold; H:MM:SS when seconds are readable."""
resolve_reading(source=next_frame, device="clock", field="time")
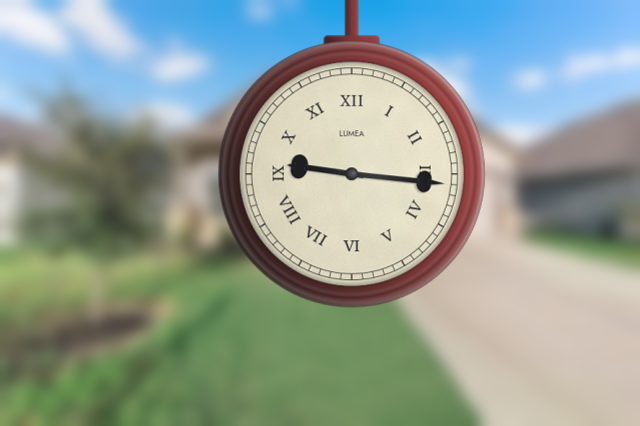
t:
**9:16**
